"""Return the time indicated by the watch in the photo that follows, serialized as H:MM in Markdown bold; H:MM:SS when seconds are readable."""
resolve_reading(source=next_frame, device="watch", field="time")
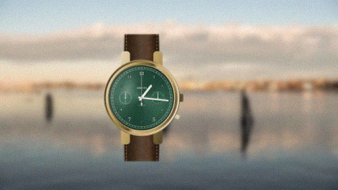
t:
**1:16**
